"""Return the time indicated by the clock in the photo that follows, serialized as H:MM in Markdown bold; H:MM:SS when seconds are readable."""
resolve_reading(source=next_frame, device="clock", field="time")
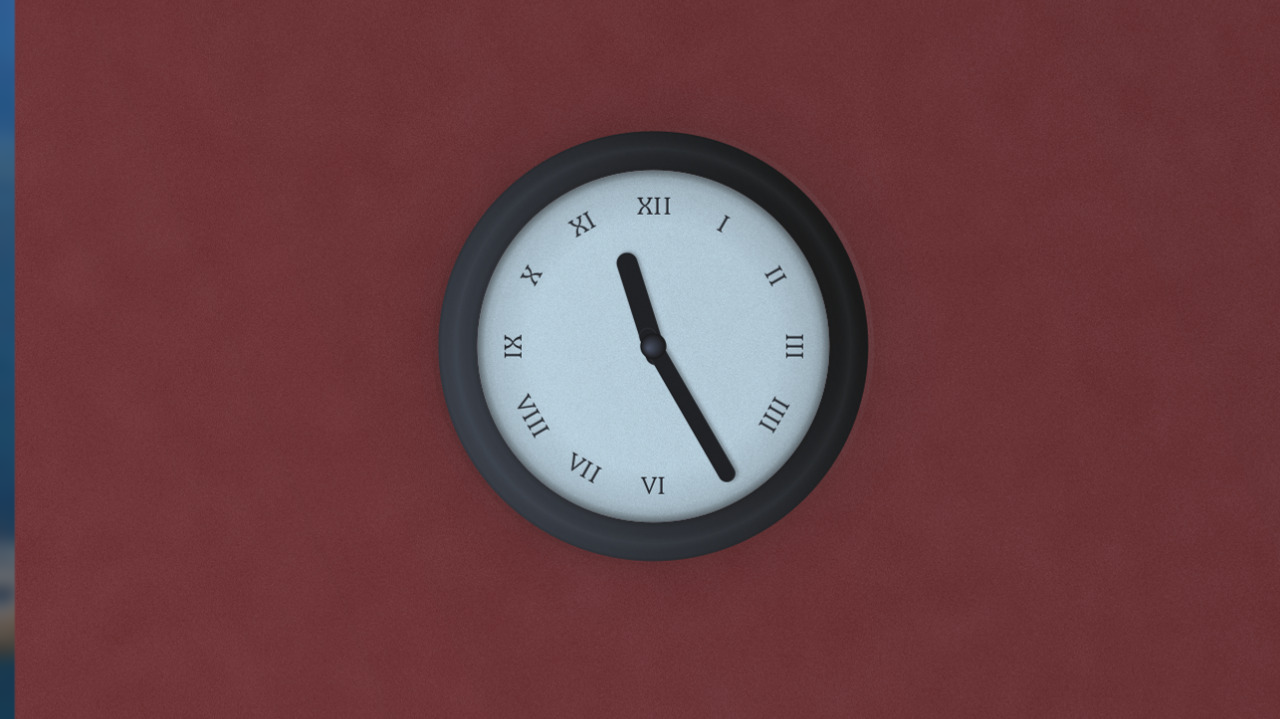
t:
**11:25**
